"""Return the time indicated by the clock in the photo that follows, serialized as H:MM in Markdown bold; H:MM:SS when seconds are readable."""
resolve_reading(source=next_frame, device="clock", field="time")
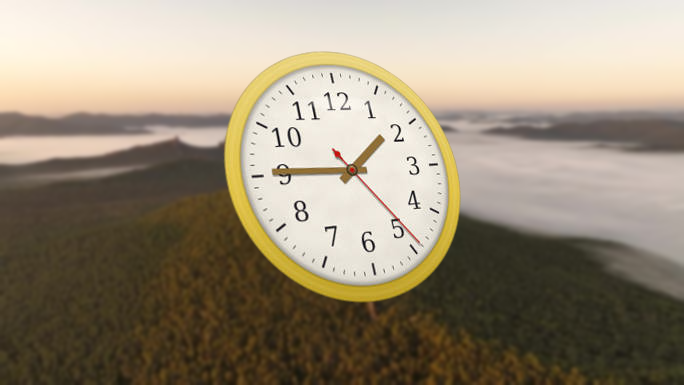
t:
**1:45:24**
